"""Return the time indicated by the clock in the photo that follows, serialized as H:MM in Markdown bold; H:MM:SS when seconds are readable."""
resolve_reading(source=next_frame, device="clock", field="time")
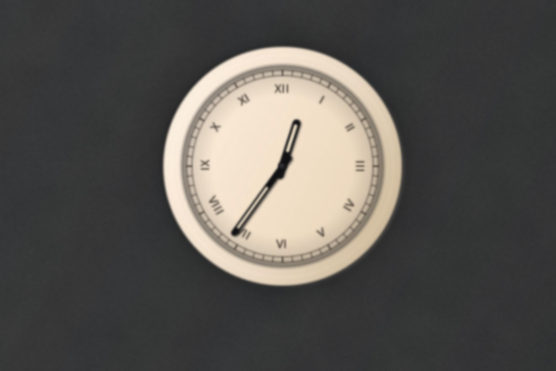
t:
**12:36**
